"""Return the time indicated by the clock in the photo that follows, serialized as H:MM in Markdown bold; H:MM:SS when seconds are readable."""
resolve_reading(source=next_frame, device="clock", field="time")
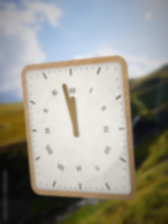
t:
**11:58**
